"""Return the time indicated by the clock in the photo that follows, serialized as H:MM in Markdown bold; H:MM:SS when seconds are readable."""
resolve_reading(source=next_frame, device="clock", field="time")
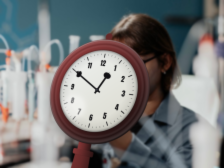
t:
**12:50**
